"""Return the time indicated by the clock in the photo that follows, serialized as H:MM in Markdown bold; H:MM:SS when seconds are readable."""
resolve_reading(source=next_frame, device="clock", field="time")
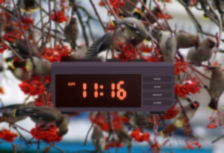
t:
**11:16**
